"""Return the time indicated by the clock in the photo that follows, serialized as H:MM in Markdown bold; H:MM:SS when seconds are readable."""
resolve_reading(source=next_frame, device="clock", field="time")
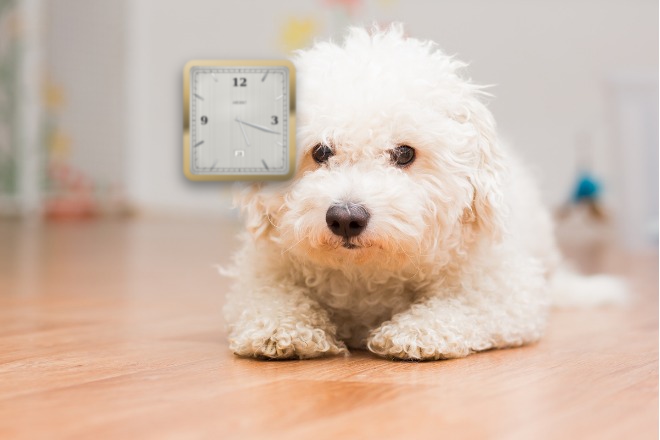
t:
**5:18**
